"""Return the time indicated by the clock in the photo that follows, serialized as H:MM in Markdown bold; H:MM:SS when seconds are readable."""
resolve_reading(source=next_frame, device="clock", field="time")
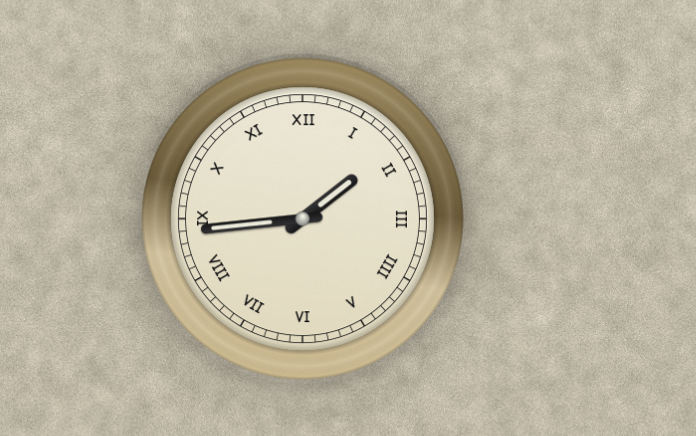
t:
**1:44**
